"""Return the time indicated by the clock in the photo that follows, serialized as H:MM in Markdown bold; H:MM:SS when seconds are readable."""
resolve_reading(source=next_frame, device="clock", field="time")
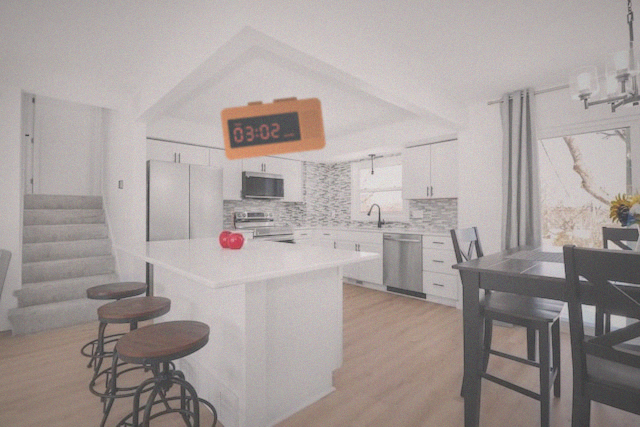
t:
**3:02**
